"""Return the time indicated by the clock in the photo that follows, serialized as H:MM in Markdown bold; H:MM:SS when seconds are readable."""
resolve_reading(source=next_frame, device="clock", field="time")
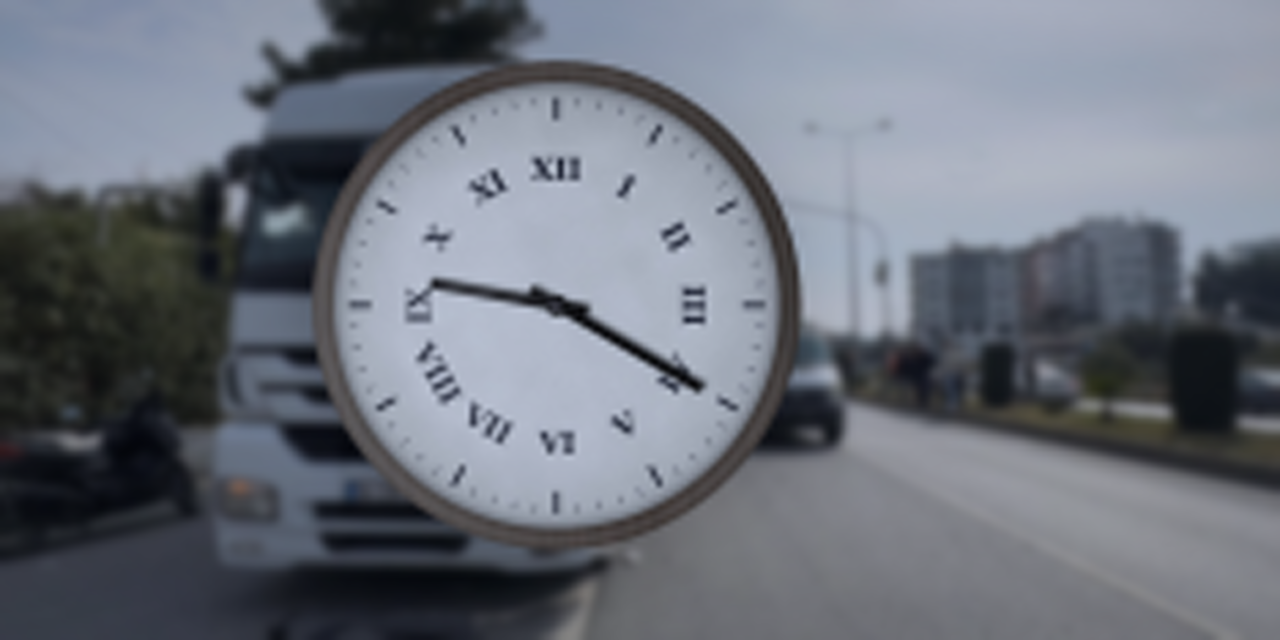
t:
**9:20**
